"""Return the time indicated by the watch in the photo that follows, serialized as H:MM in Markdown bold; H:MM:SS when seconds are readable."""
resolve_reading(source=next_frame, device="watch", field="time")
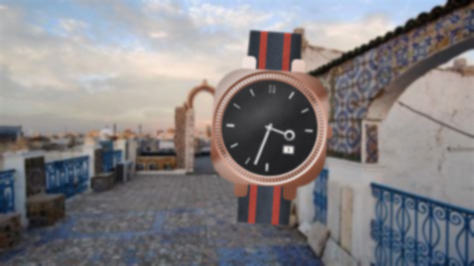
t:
**3:33**
